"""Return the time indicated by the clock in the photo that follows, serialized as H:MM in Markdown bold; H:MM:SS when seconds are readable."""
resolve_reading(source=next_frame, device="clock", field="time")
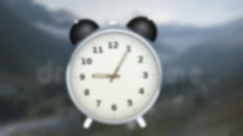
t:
**9:05**
